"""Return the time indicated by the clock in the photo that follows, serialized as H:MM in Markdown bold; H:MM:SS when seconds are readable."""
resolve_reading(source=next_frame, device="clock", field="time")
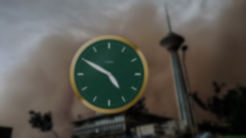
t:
**4:50**
